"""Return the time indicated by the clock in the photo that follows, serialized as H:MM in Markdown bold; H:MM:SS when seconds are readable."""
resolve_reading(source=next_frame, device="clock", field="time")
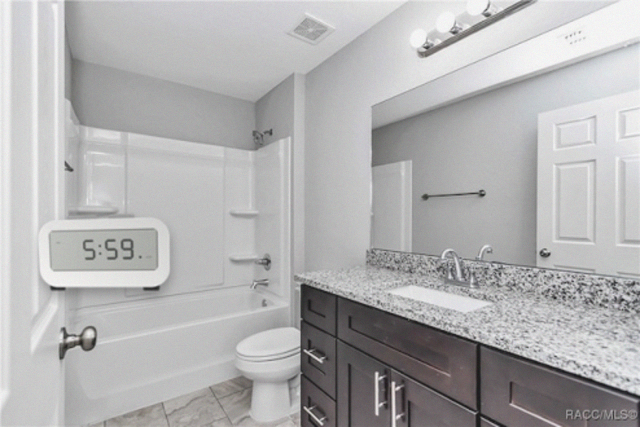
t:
**5:59**
